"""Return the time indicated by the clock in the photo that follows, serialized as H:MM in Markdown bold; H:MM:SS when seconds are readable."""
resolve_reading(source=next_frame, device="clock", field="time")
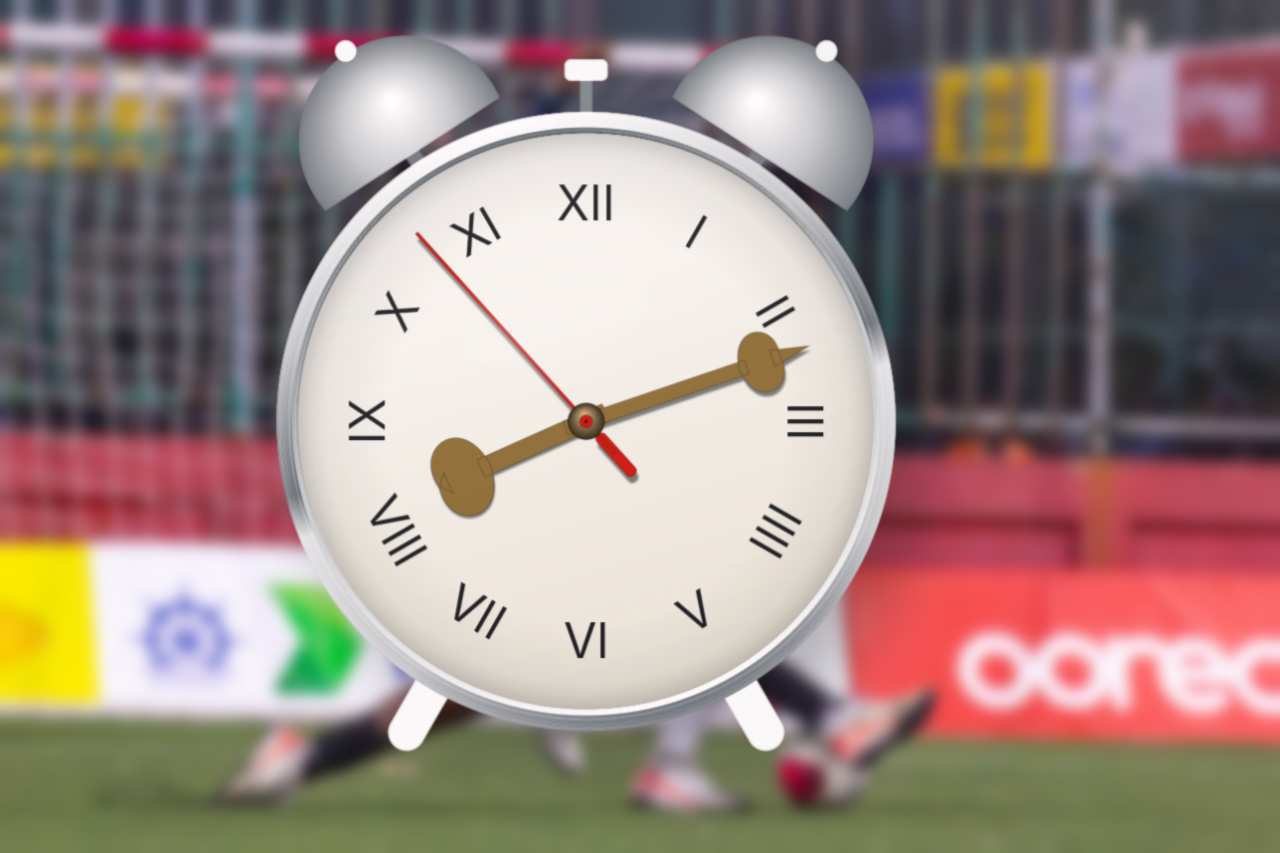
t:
**8:11:53**
